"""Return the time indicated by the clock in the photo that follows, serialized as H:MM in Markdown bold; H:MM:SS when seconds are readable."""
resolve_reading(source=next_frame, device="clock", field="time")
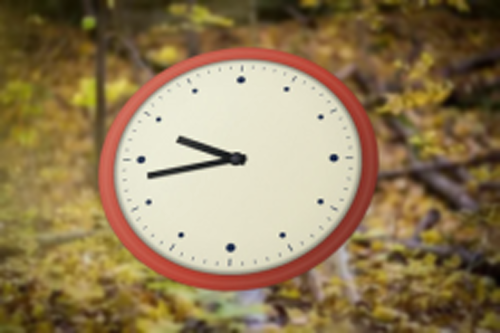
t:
**9:43**
